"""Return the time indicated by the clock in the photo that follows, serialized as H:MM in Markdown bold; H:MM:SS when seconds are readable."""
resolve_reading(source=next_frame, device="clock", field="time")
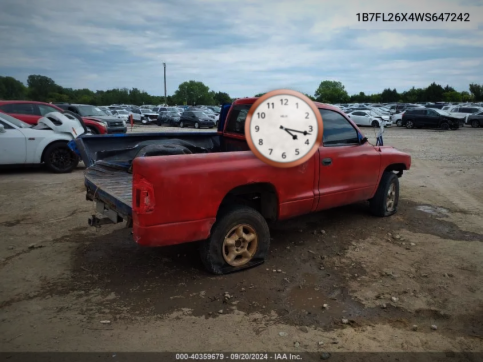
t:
**4:17**
